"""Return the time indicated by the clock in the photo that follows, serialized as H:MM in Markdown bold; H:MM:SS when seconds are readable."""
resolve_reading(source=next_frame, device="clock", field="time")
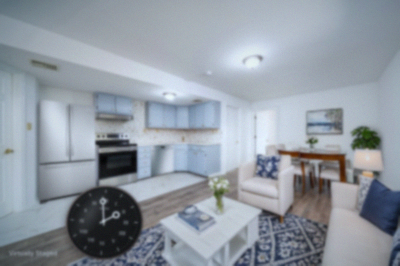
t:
**1:59**
